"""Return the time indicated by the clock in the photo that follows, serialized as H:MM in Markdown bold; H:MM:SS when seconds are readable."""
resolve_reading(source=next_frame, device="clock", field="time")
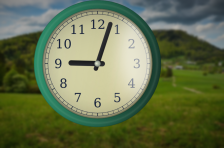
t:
**9:03**
